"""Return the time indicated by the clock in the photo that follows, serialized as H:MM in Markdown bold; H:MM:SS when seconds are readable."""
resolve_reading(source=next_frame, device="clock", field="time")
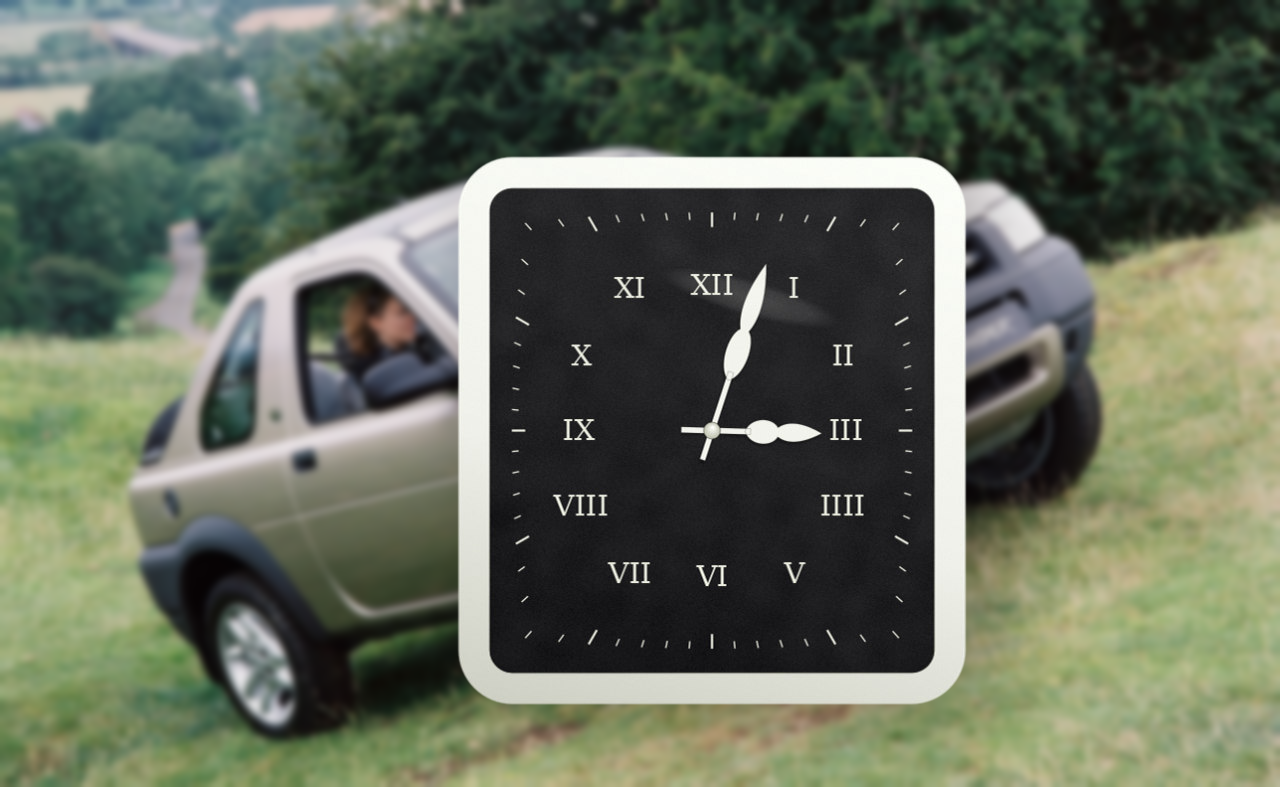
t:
**3:03**
